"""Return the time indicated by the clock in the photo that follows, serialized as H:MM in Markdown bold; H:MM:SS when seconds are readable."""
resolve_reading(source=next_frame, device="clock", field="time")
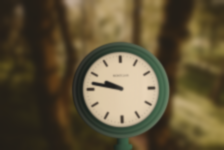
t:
**9:47**
